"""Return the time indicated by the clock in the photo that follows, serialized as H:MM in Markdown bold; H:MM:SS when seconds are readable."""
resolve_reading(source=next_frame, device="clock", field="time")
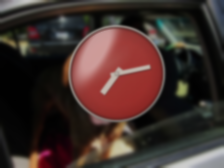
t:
**7:13**
